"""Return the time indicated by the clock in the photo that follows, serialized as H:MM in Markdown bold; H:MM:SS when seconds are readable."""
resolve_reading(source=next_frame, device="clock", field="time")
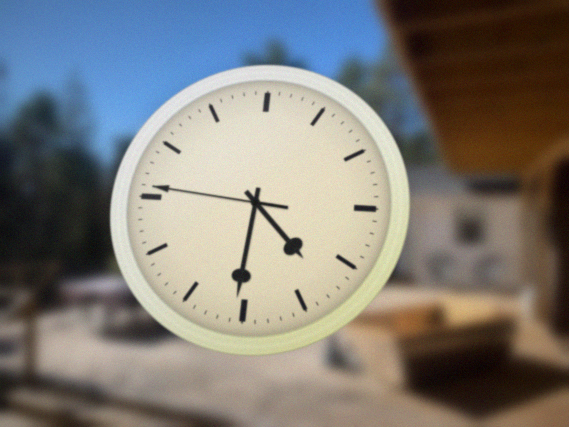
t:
**4:30:46**
